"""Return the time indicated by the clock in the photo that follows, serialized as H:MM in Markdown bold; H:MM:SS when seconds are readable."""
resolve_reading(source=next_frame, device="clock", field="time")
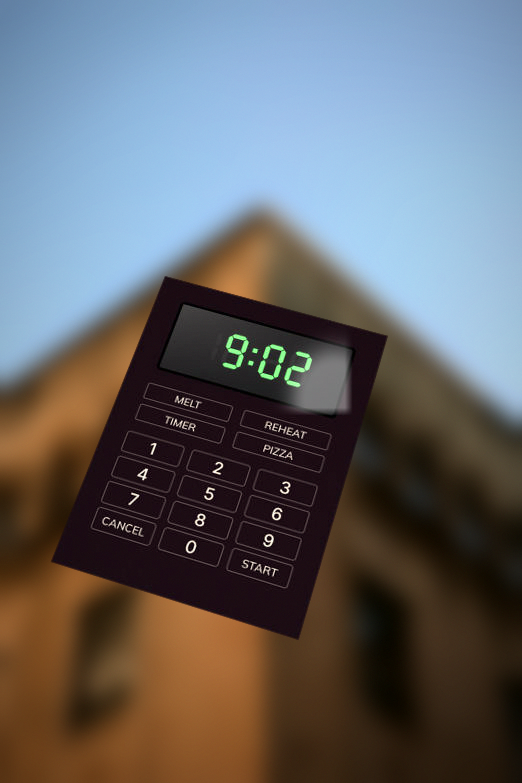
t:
**9:02**
